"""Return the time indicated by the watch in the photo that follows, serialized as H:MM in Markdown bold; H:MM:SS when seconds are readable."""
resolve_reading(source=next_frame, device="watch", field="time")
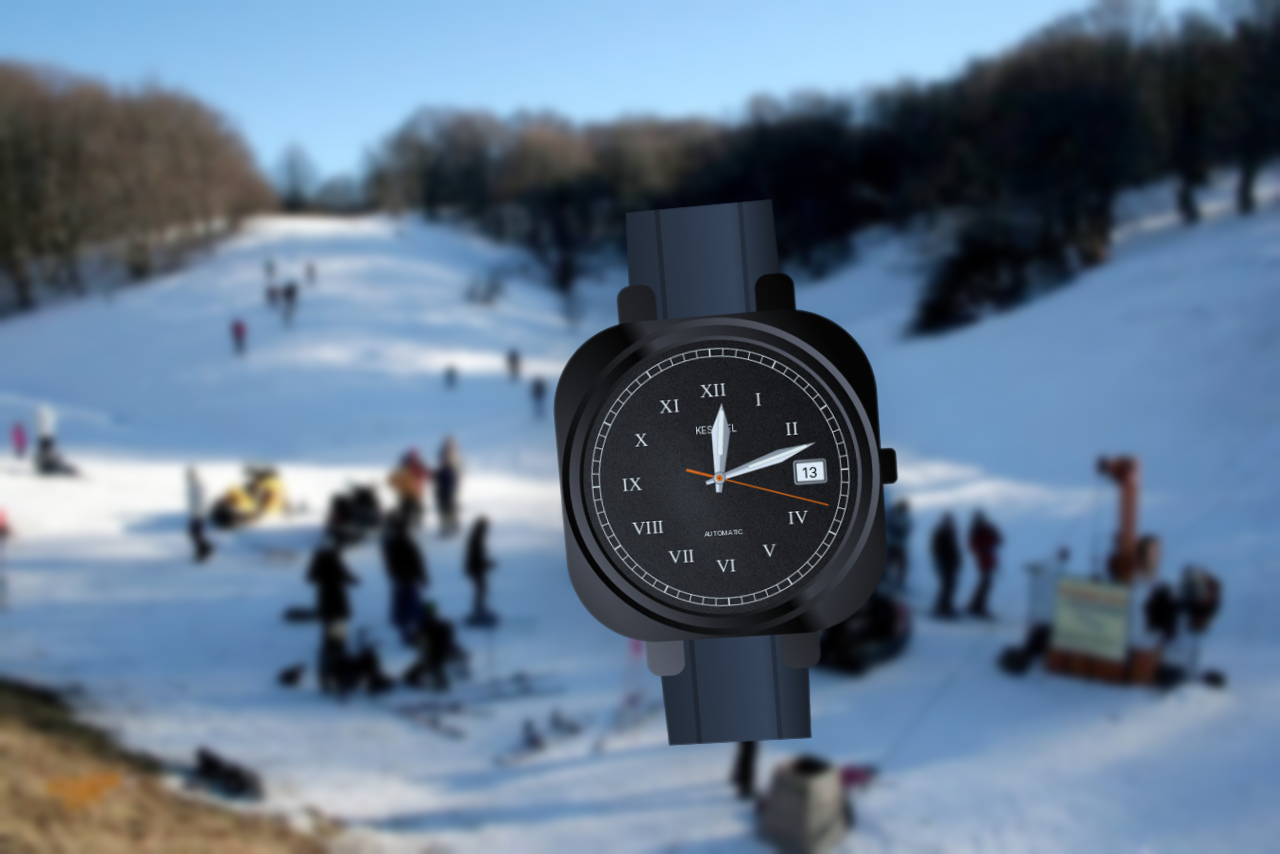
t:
**12:12:18**
